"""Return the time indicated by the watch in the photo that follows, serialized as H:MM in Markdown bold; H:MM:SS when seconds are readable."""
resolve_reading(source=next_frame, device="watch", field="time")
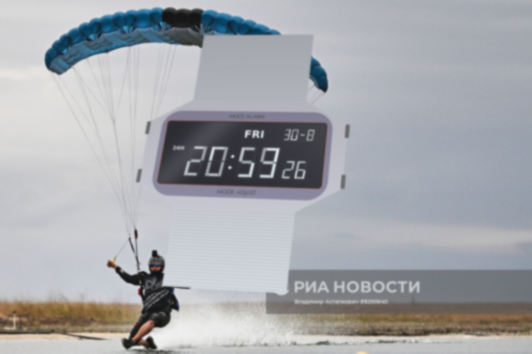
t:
**20:59:26**
